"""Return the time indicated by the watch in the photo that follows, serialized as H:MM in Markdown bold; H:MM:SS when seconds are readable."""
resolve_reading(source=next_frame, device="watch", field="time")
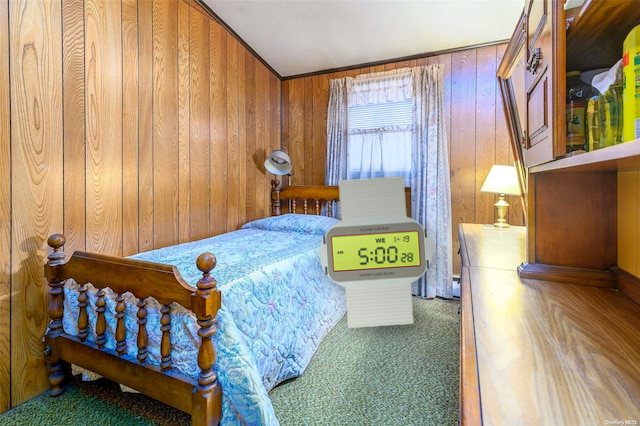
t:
**5:00:28**
